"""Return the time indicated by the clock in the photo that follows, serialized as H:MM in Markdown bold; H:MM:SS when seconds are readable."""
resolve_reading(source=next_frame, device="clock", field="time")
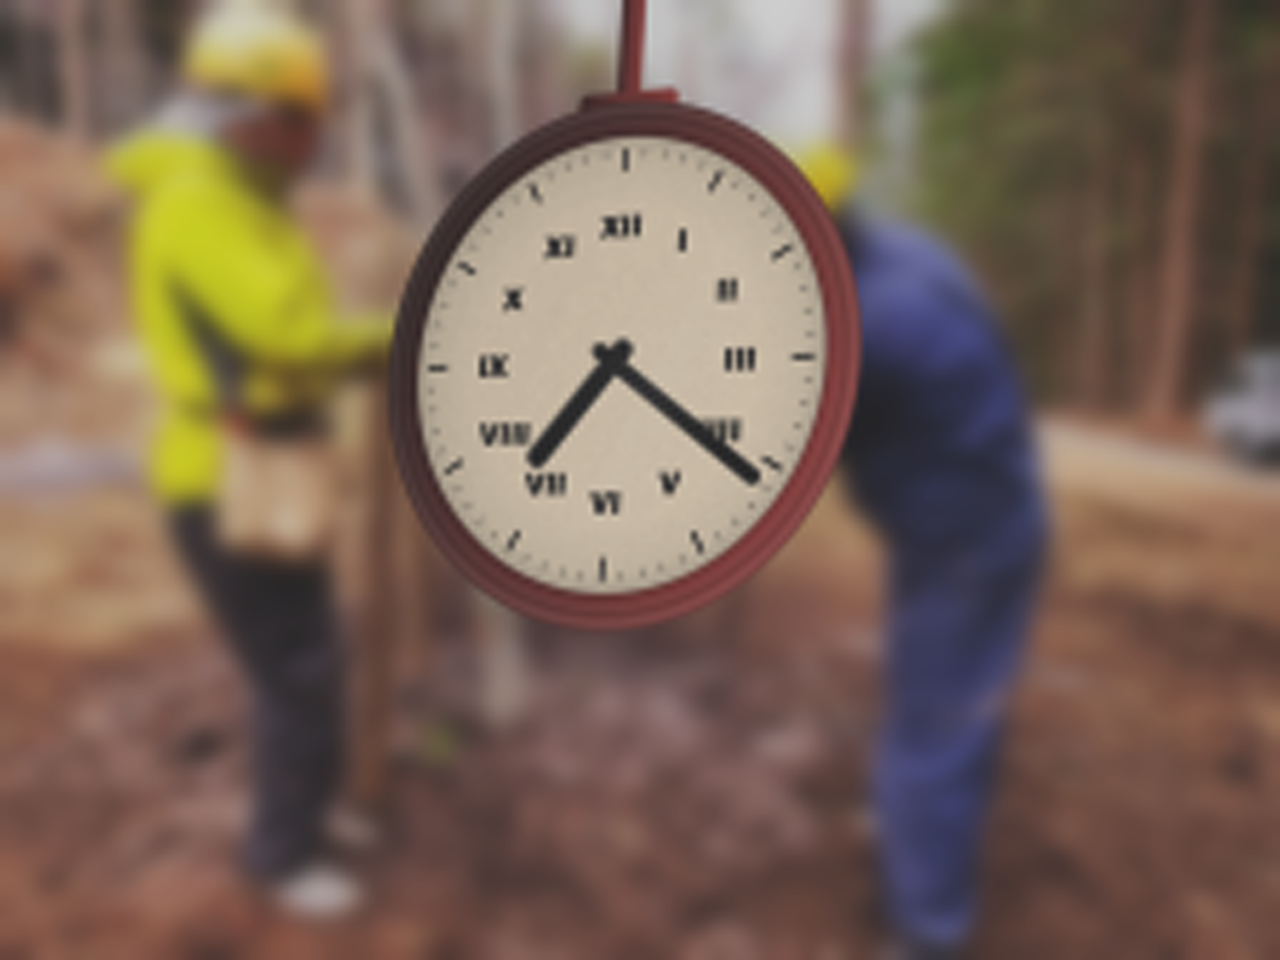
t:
**7:21**
